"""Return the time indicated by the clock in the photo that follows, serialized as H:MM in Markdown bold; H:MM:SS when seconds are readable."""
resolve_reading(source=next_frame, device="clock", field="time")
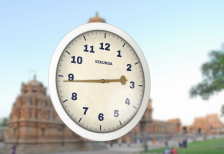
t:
**2:44**
